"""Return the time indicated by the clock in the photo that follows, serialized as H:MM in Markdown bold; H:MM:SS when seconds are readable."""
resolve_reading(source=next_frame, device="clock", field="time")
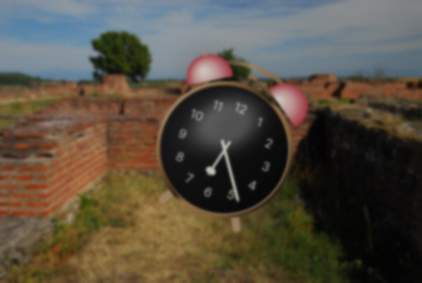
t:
**6:24**
